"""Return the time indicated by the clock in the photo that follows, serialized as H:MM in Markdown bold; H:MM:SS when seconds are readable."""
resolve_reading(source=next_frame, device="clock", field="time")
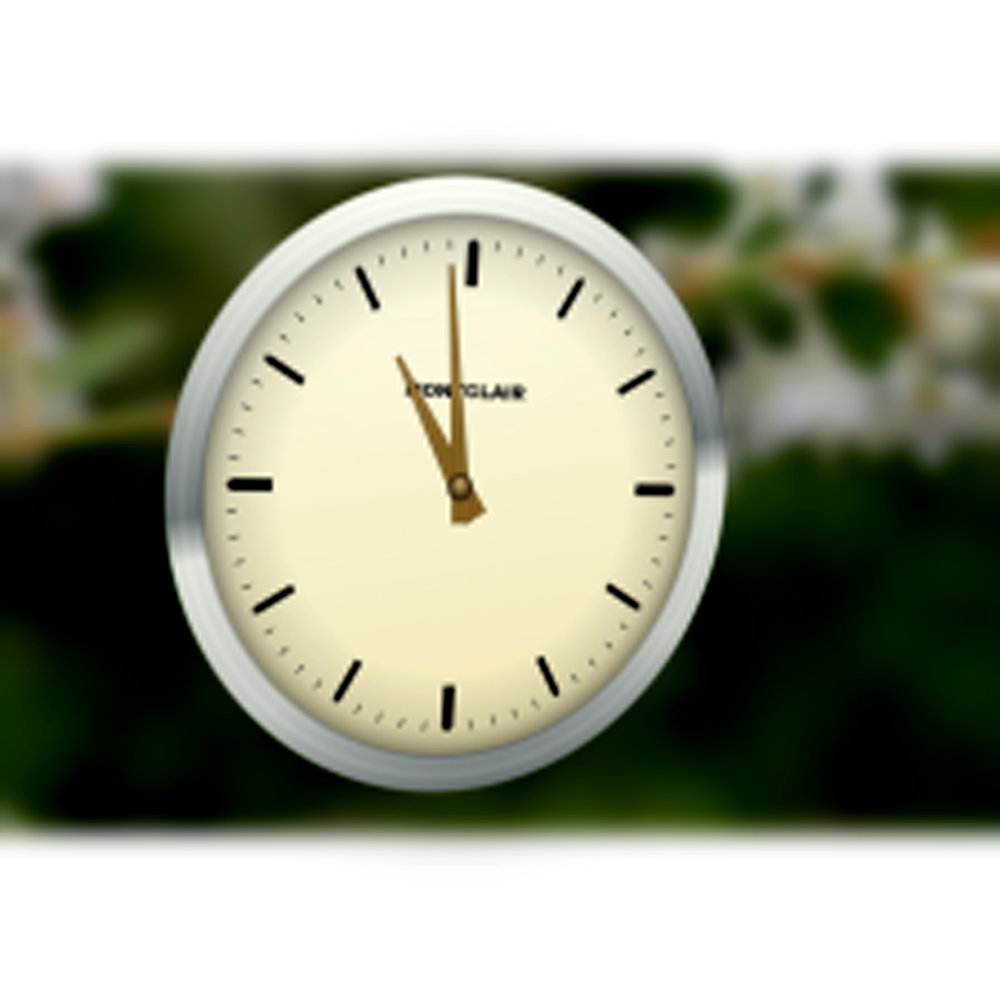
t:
**10:59**
